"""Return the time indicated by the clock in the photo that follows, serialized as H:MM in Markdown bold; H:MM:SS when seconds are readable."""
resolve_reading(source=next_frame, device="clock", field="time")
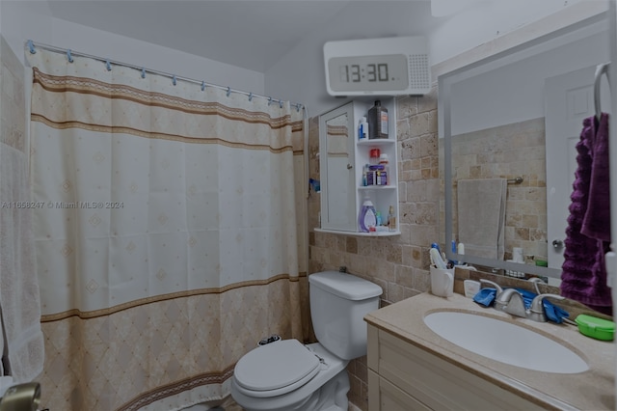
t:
**13:30**
